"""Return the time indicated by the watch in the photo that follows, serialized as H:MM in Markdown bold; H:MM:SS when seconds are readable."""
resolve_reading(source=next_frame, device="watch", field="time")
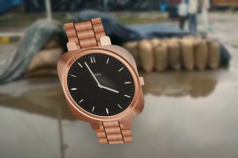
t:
**3:57**
